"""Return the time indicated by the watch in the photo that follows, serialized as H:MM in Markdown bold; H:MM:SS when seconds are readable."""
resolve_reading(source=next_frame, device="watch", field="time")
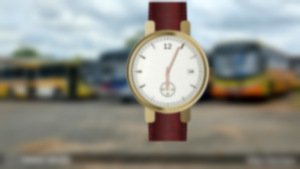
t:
**6:04**
